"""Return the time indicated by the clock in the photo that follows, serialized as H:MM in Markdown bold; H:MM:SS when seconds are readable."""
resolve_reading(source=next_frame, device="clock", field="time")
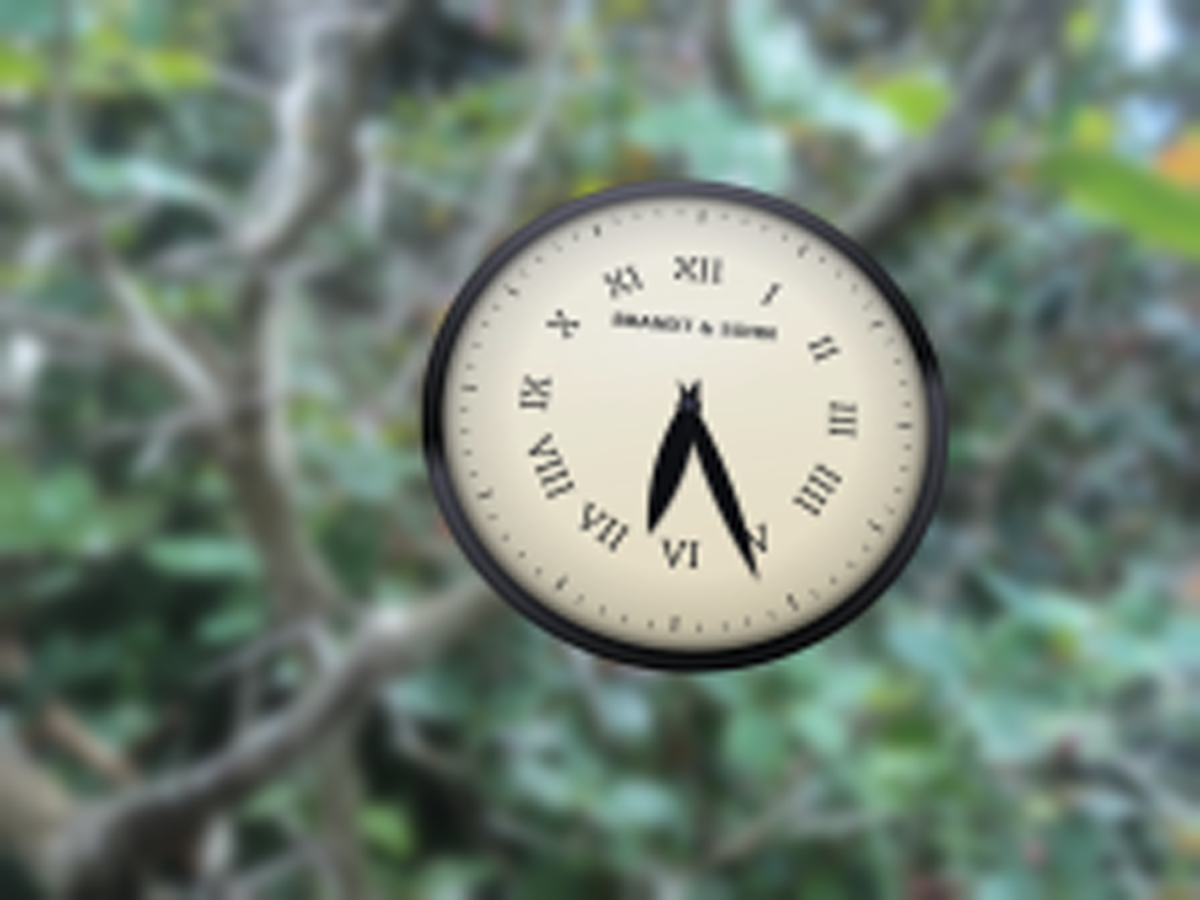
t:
**6:26**
